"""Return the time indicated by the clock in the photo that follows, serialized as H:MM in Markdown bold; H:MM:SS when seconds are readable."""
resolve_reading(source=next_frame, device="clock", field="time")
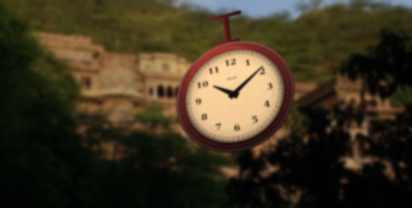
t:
**10:09**
